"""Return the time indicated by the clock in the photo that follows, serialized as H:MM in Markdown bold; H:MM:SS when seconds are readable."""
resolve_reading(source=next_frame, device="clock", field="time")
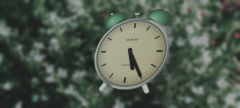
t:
**5:25**
